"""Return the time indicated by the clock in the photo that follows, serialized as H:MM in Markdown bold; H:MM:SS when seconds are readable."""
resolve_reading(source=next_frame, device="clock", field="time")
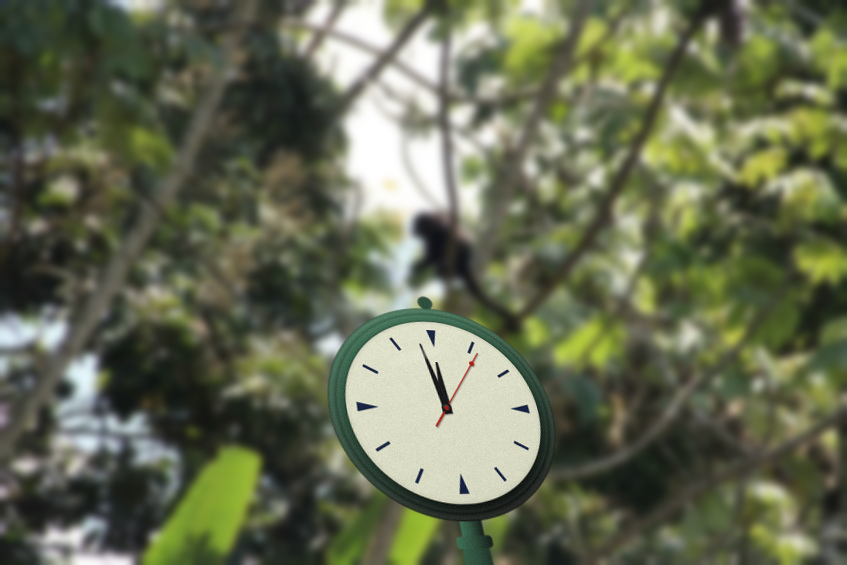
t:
**11:58:06**
